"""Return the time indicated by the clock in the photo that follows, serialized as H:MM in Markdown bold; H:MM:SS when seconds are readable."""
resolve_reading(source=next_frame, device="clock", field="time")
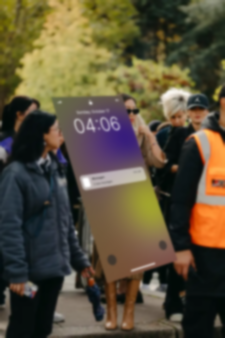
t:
**4:06**
